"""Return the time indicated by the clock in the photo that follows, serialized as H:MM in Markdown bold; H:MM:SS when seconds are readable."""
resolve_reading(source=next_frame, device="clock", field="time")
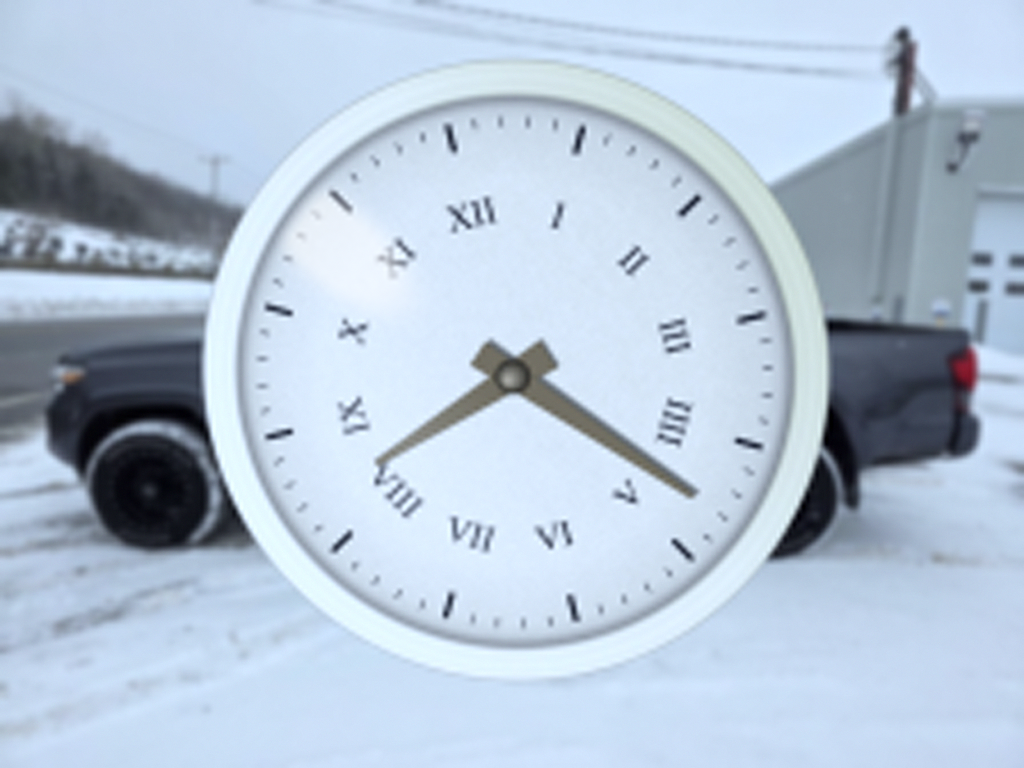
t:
**8:23**
